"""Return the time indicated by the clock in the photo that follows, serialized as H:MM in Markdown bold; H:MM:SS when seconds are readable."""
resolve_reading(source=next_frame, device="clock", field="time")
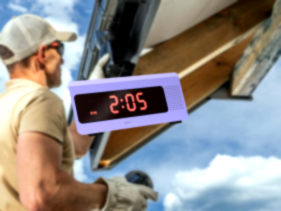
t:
**2:05**
